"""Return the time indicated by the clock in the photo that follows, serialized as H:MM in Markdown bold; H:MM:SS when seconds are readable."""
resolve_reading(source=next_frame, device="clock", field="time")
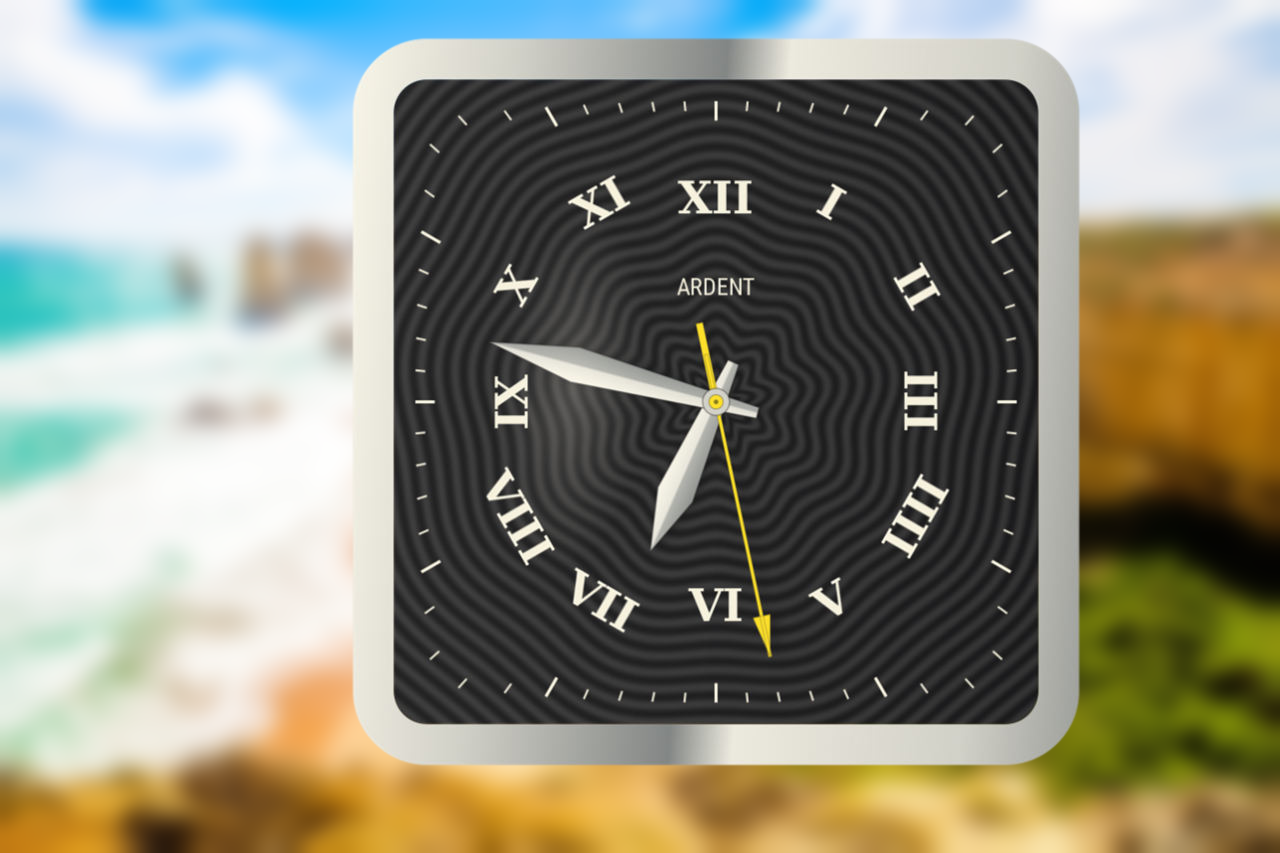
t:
**6:47:28**
